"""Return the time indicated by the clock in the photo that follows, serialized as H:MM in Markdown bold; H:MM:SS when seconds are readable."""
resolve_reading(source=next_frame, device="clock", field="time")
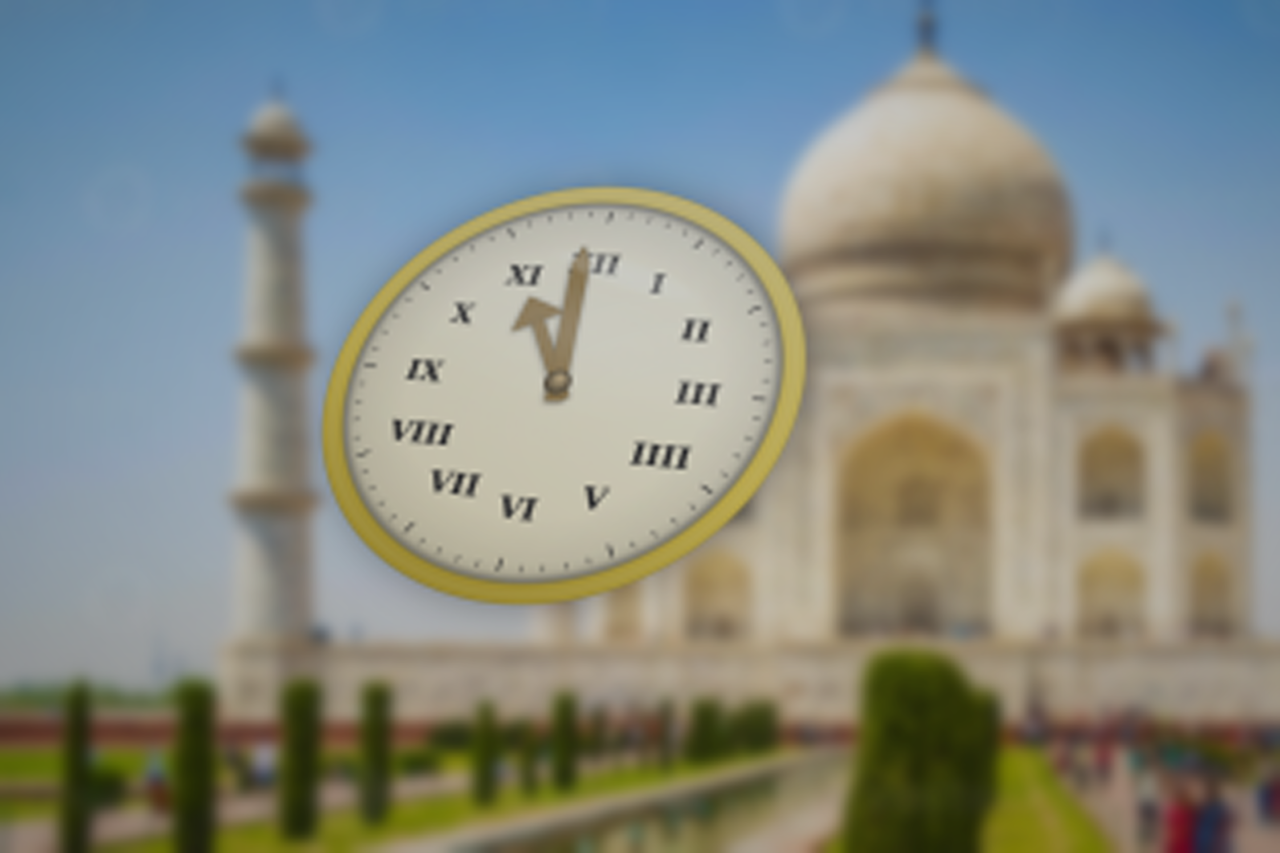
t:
**10:59**
